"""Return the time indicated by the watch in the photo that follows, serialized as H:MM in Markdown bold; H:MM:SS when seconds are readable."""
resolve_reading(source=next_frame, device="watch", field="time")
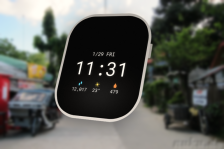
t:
**11:31**
